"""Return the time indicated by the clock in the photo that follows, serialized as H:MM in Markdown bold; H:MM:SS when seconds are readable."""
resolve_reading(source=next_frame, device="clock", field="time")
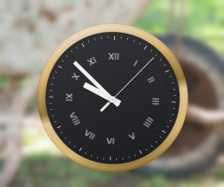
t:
**9:52:07**
